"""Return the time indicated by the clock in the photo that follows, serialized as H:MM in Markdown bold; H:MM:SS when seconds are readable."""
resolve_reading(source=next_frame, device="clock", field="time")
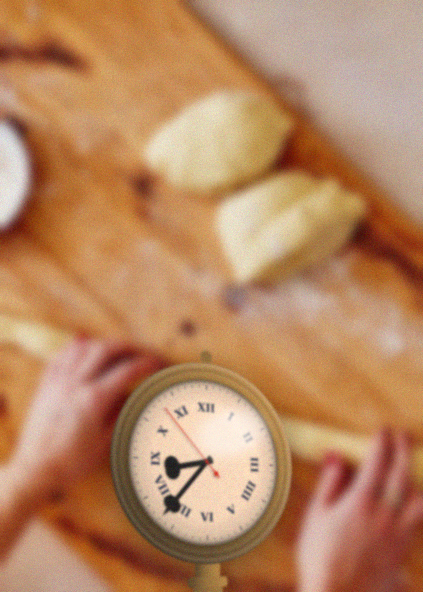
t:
**8:36:53**
